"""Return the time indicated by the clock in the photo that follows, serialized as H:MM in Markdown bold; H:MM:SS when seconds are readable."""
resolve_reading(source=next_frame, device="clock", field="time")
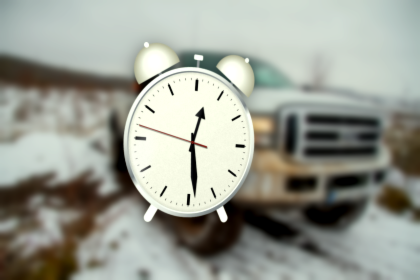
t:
**12:28:47**
